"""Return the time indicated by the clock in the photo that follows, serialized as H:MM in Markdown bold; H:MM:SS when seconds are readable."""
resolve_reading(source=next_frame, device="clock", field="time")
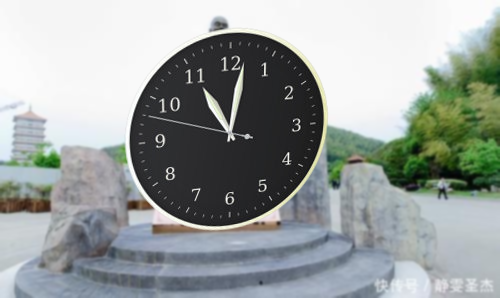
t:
**11:01:48**
